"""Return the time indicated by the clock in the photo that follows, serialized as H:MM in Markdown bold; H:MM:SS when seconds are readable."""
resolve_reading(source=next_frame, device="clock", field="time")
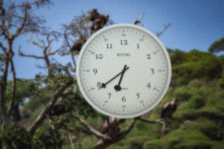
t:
**6:39**
